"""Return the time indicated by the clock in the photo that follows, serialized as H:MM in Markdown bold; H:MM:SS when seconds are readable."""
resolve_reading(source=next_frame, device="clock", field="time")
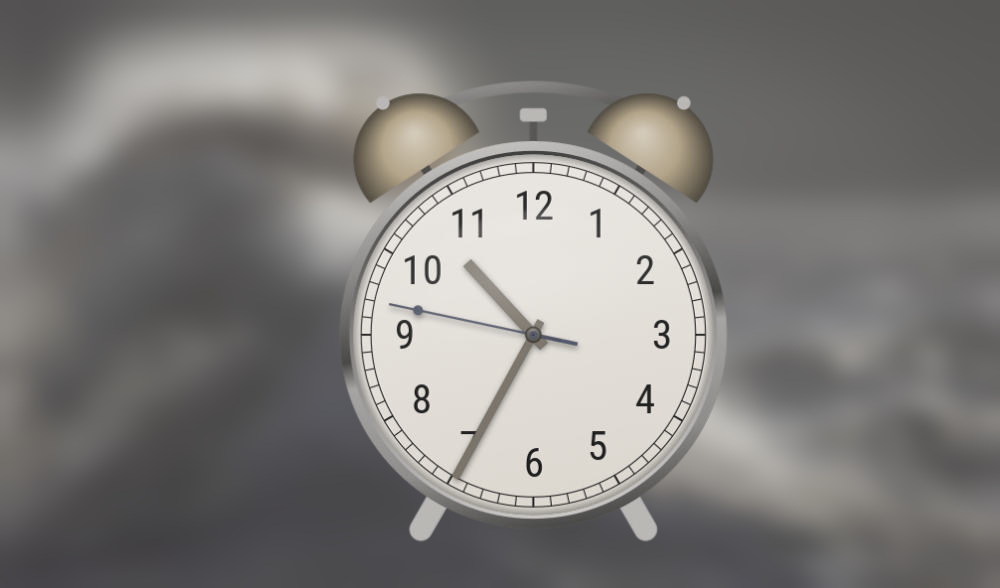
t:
**10:34:47**
